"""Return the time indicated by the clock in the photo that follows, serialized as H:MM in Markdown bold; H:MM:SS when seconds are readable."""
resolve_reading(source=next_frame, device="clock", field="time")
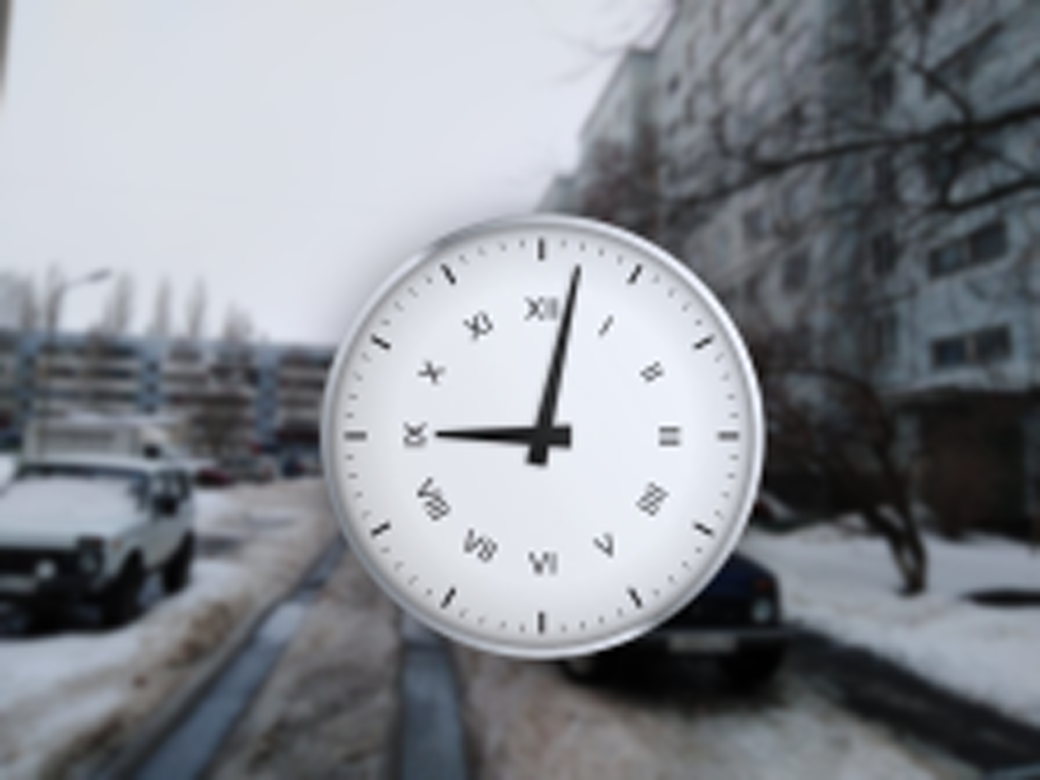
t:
**9:02**
